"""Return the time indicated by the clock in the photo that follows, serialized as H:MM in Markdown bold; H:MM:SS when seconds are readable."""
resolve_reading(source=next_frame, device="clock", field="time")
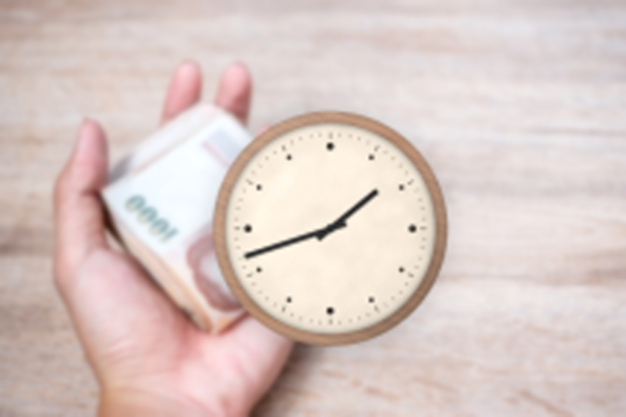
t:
**1:42**
